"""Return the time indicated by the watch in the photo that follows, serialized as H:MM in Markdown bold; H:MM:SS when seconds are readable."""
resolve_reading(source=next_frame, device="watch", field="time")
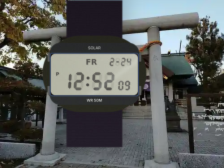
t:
**12:52:09**
